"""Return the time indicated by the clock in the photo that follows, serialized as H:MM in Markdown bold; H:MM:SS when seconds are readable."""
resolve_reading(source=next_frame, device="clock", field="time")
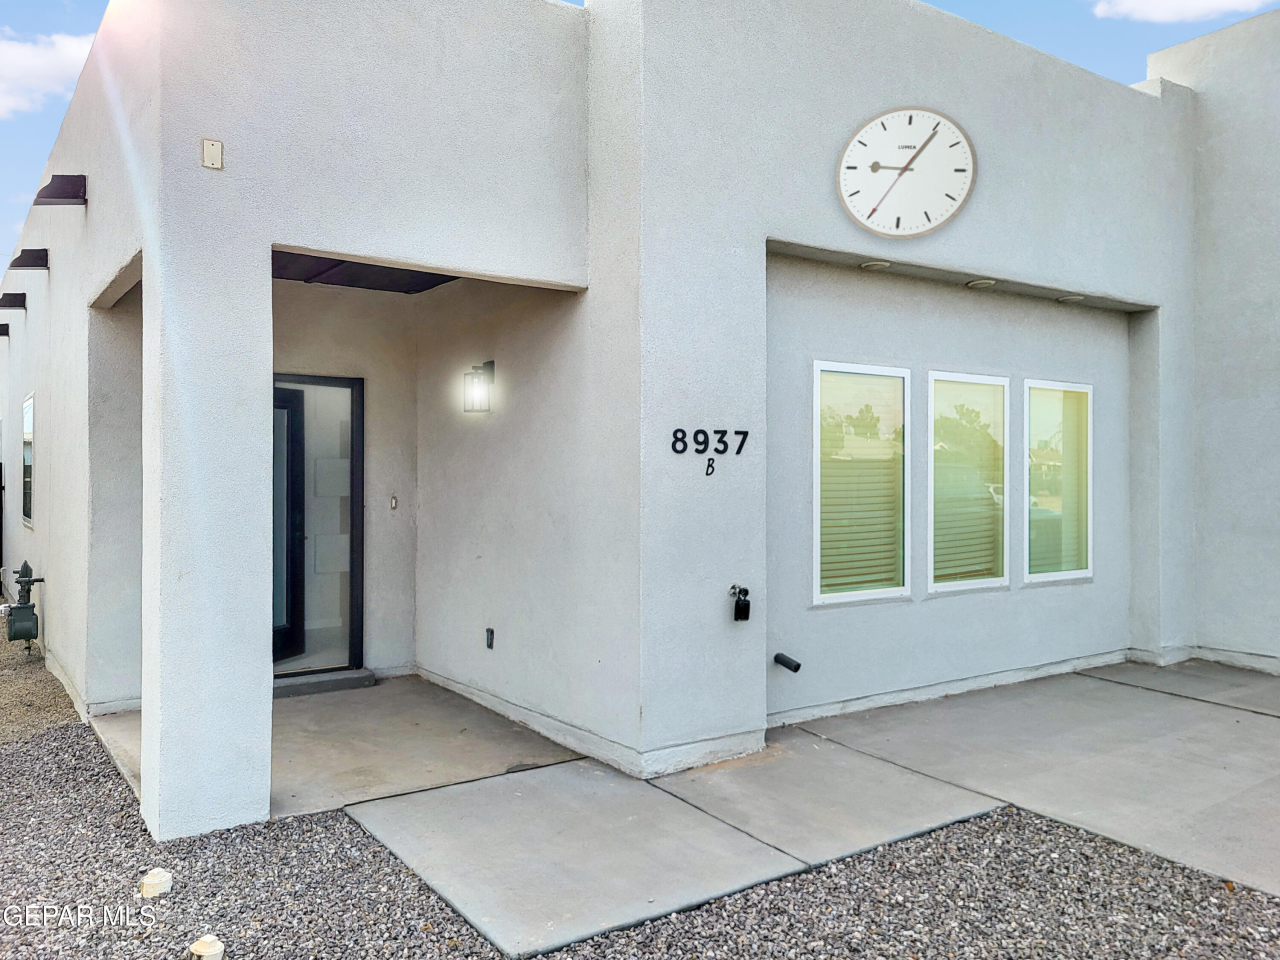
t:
**9:05:35**
